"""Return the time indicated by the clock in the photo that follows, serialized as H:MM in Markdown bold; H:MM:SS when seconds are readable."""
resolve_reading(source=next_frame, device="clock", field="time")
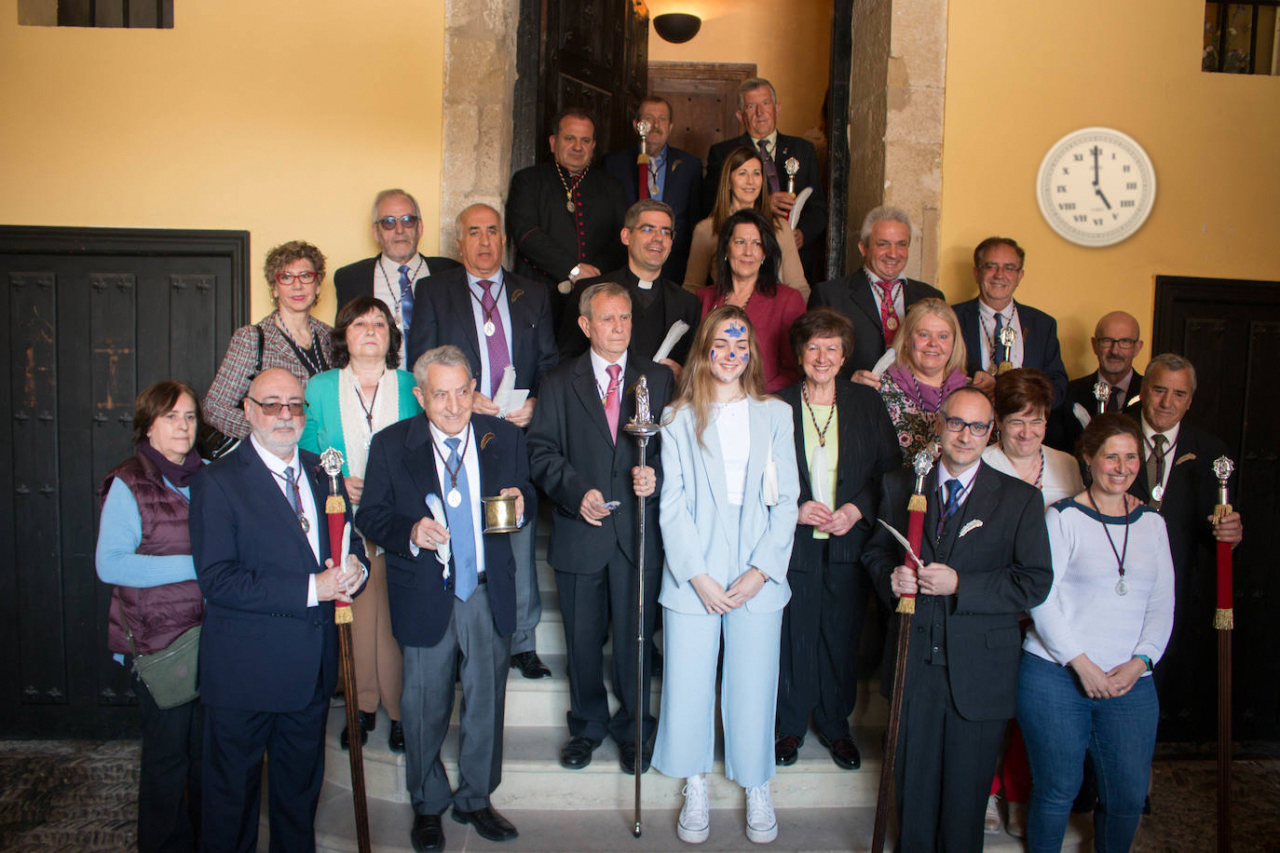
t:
**5:00**
